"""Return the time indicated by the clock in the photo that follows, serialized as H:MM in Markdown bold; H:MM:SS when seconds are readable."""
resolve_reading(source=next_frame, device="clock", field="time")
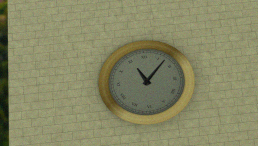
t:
**11:07**
